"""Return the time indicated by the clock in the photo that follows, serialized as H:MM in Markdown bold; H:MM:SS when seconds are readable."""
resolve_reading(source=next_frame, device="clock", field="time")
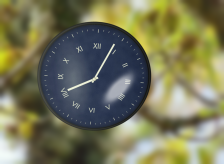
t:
**8:04**
